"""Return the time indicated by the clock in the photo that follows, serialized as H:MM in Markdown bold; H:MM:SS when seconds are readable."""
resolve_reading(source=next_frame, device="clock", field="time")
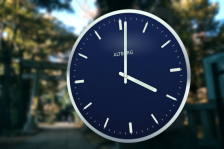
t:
**4:01**
